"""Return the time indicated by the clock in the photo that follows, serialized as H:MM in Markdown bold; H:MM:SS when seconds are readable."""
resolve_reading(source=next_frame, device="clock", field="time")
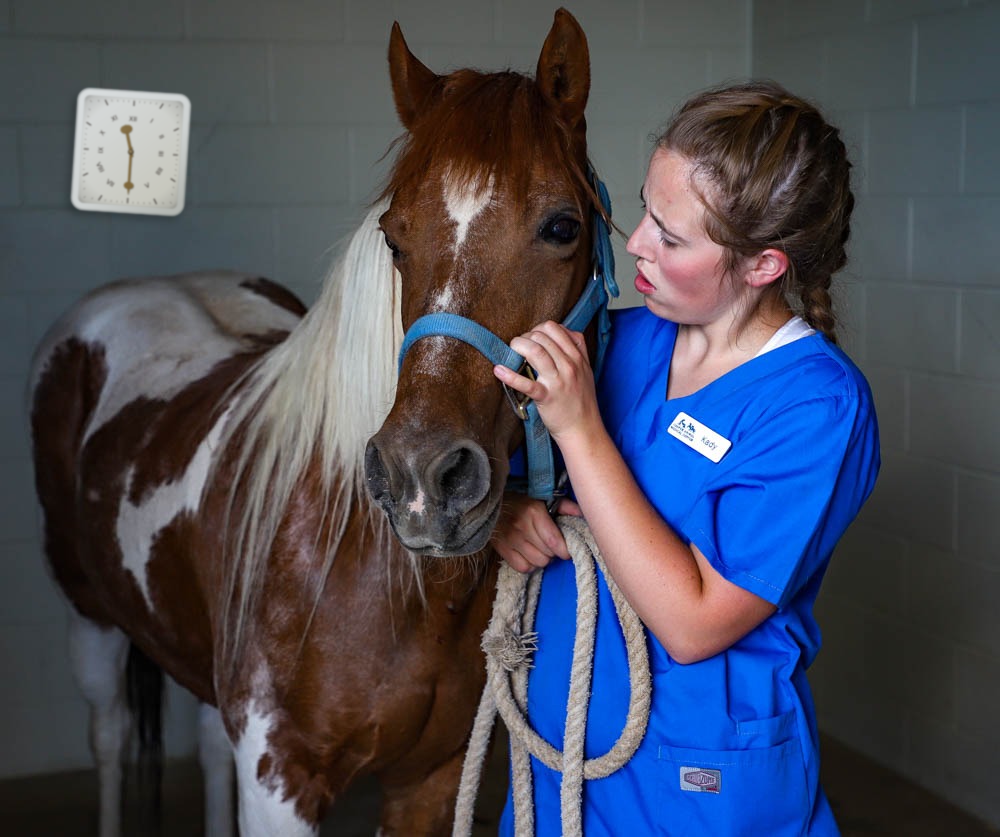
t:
**11:30**
